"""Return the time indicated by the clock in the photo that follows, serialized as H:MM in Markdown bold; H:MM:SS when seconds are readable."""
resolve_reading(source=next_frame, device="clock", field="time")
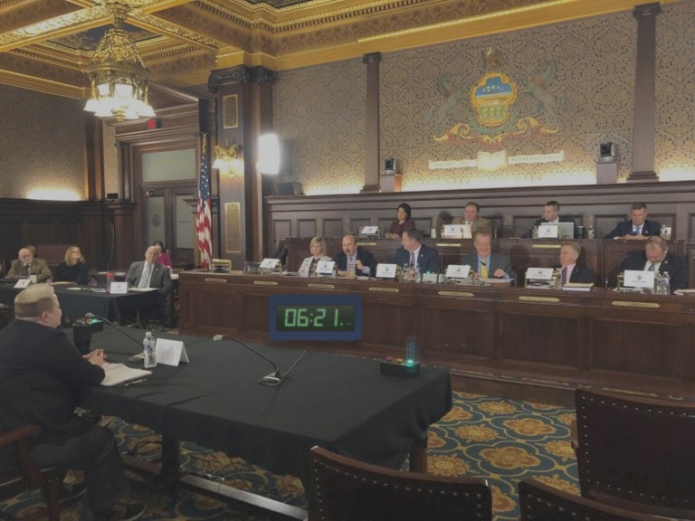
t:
**6:21**
